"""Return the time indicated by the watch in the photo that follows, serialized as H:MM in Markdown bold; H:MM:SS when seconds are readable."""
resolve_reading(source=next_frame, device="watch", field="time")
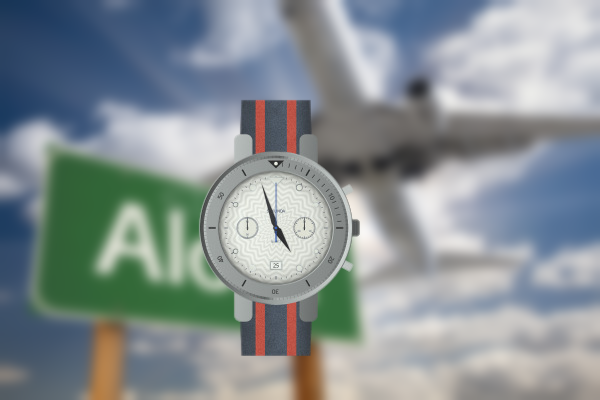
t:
**4:57**
